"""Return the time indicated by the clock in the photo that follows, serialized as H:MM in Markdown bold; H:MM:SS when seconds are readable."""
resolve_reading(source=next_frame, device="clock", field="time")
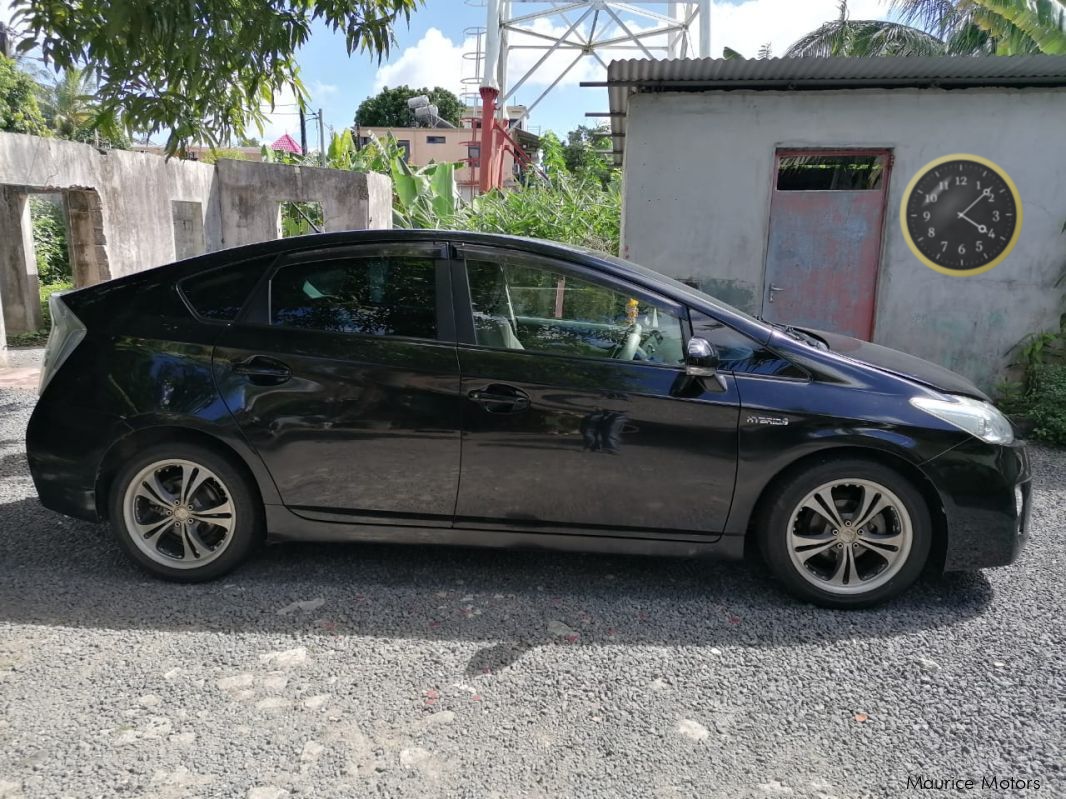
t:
**4:08**
